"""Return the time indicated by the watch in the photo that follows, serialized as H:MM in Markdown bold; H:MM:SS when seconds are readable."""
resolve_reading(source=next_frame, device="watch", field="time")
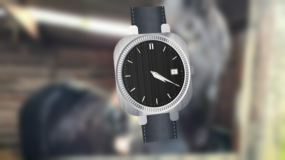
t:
**4:20**
